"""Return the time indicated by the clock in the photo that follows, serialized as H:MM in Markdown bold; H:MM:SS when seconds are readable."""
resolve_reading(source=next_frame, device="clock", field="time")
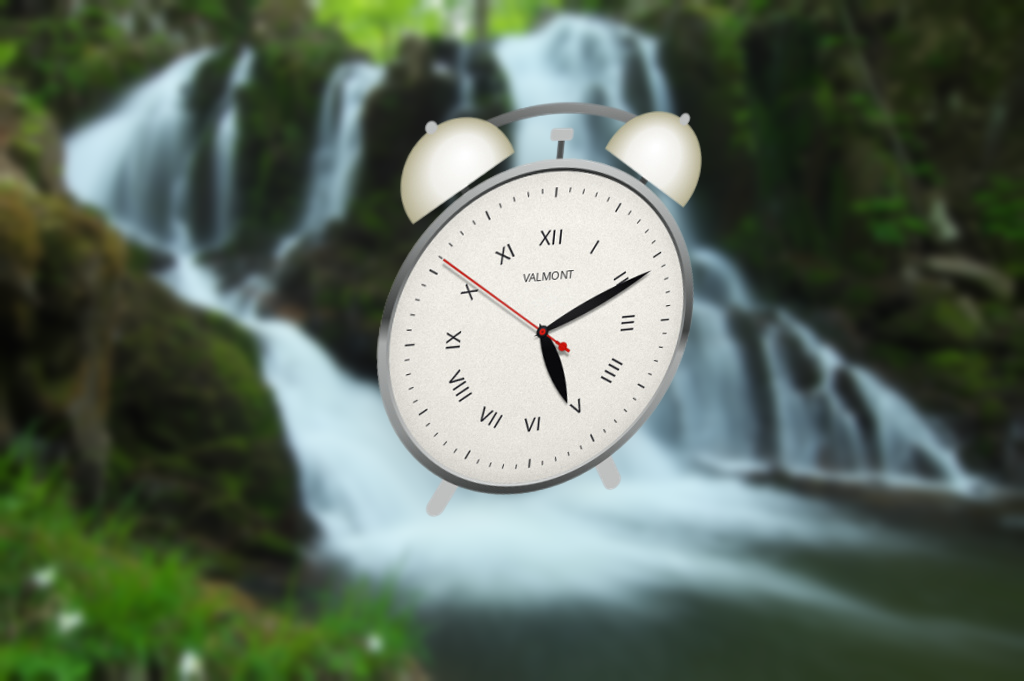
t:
**5:10:51**
